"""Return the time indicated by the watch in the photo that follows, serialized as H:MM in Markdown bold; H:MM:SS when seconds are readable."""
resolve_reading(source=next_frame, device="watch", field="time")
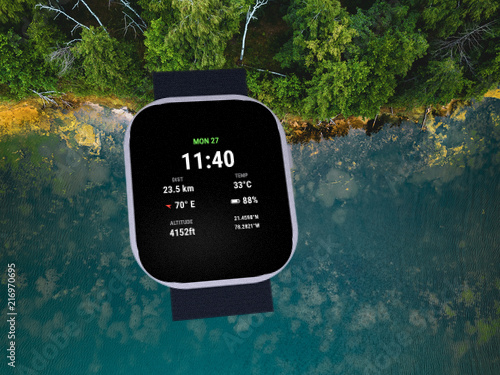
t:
**11:40**
